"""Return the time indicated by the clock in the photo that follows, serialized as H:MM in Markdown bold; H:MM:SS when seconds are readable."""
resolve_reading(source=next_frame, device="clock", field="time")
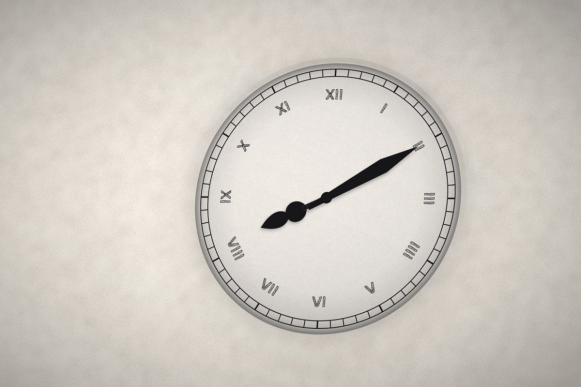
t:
**8:10**
